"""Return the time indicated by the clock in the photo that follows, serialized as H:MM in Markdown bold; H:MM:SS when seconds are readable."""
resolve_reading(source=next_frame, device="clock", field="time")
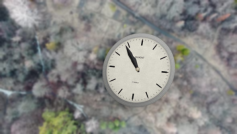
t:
**10:54**
